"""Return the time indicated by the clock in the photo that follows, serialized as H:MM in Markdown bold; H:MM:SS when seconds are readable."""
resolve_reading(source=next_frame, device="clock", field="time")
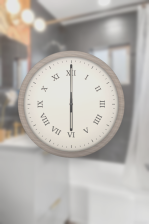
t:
**6:00**
